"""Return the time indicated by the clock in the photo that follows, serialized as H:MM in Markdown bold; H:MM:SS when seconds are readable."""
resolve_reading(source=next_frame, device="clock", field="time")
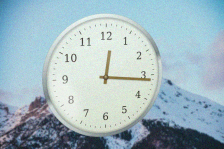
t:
**12:16**
